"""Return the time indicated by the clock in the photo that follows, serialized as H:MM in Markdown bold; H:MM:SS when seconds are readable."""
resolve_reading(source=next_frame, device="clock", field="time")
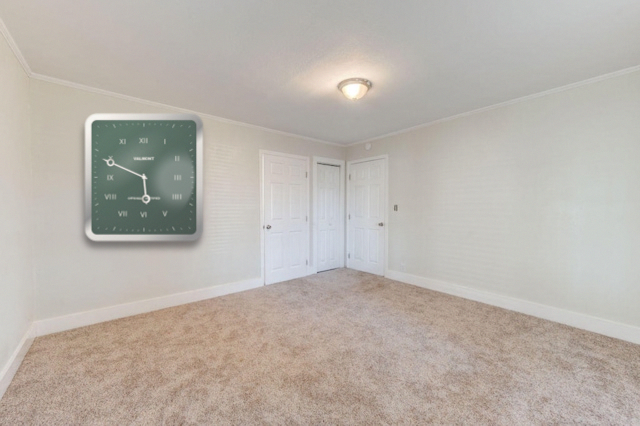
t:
**5:49**
